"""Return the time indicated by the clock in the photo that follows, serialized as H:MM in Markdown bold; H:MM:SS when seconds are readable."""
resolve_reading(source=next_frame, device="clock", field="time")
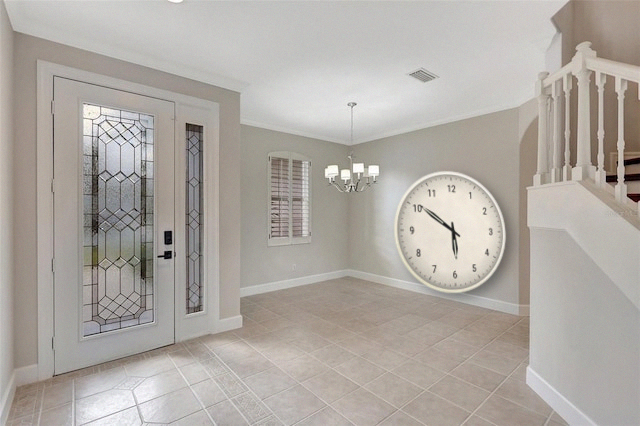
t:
**5:51**
